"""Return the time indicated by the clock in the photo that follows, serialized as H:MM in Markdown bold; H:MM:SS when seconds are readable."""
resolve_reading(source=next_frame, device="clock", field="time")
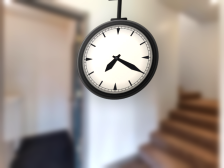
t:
**7:20**
